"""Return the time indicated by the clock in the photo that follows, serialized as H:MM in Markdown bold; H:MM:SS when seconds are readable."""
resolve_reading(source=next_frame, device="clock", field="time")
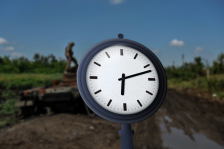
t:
**6:12**
